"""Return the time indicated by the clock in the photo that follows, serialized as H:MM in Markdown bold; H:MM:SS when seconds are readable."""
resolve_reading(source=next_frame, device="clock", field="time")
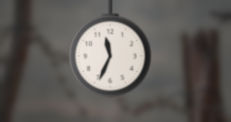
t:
**11:34**
